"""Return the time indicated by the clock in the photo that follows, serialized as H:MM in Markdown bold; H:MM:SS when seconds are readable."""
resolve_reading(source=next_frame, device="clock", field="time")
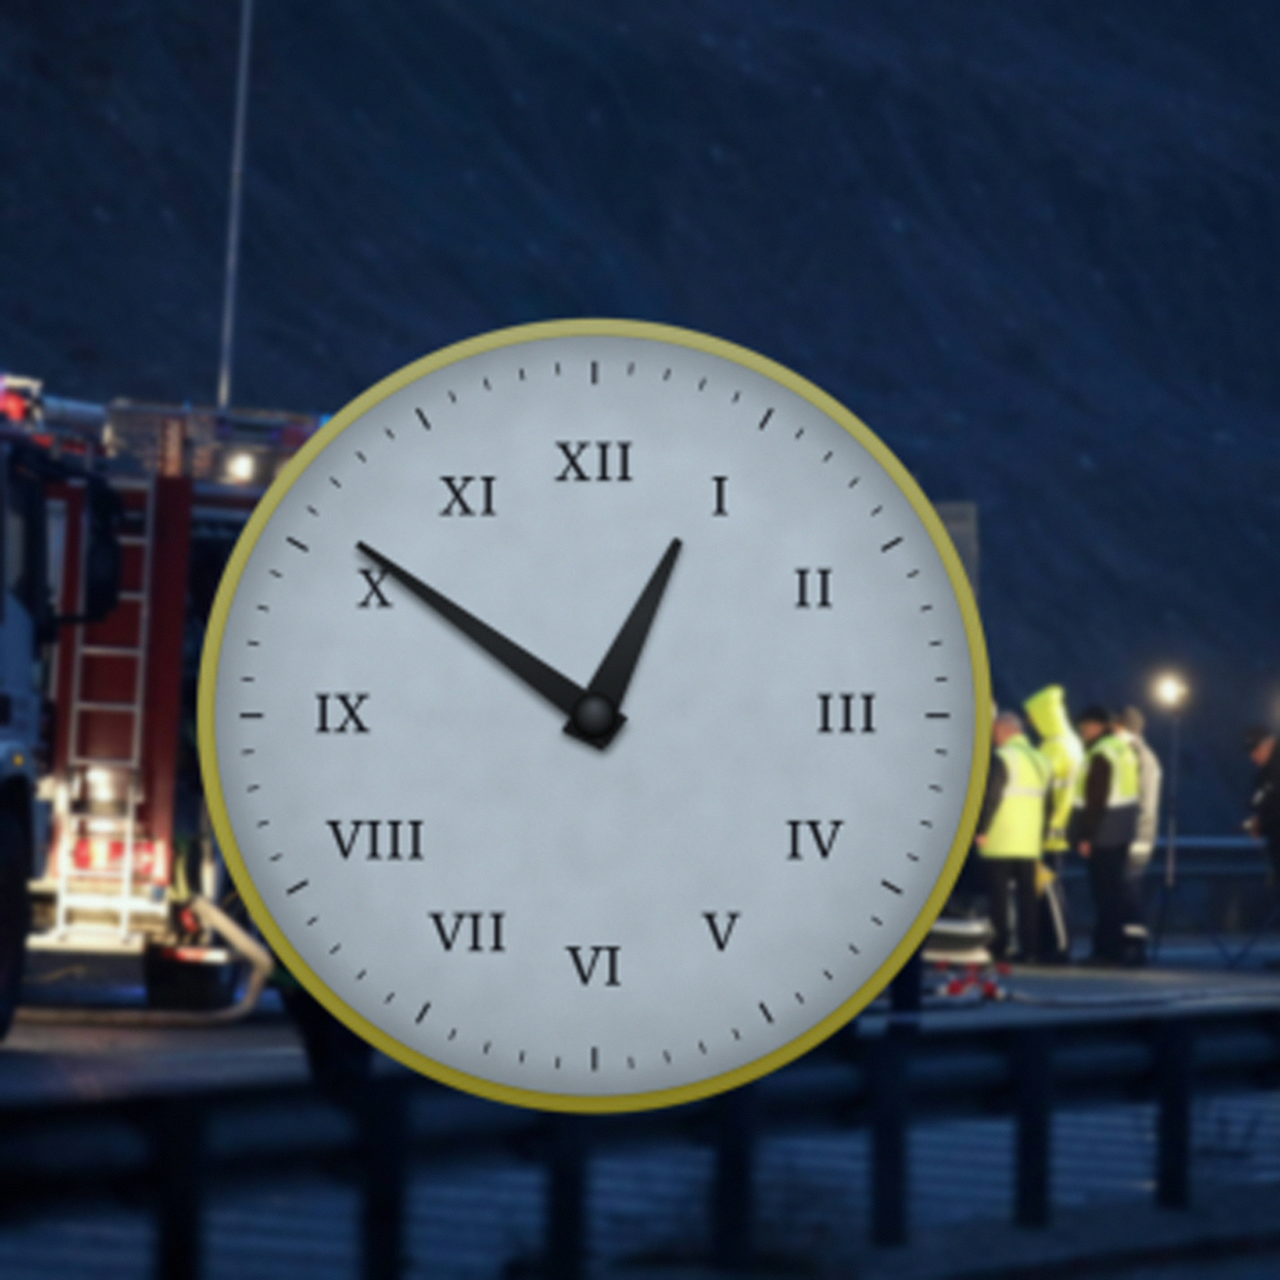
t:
**12:51**
